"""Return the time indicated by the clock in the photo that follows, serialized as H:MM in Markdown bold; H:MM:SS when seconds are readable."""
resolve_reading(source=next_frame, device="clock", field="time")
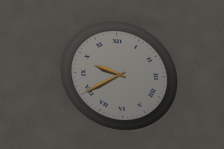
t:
**9:40**
